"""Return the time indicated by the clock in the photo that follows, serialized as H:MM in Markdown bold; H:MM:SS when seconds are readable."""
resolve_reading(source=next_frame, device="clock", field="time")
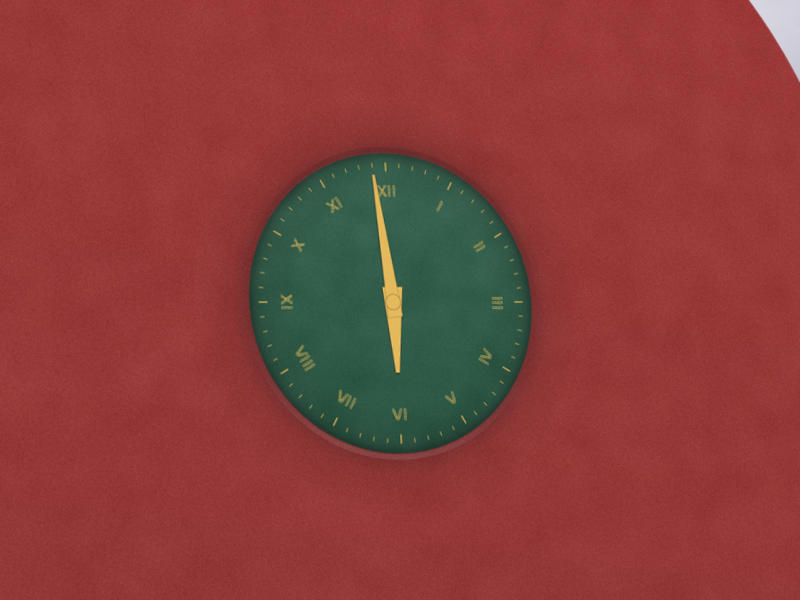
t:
**5:59**
